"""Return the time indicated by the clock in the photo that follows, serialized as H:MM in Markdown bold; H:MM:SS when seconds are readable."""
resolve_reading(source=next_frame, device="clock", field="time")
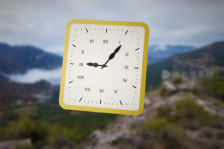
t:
**9:06**
